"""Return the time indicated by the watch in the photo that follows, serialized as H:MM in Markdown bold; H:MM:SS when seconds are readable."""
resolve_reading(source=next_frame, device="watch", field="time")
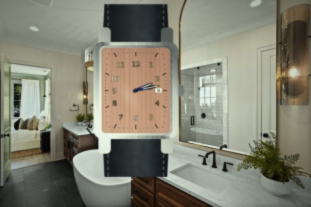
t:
**2:13**
